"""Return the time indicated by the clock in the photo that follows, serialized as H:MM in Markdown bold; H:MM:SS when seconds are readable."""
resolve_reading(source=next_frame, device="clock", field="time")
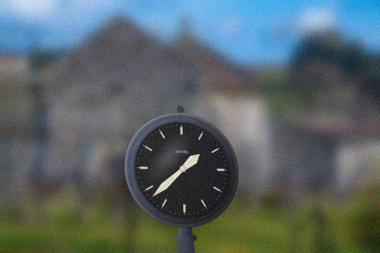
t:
**1:38**
